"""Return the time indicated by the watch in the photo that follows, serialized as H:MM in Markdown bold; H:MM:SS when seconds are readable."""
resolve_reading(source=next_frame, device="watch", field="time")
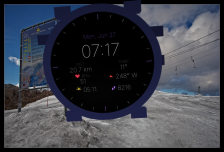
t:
**7:17**
